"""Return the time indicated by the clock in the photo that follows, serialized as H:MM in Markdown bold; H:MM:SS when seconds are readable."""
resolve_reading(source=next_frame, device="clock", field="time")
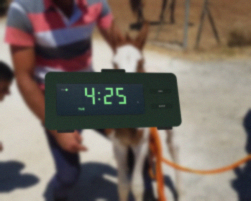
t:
**4:25**
